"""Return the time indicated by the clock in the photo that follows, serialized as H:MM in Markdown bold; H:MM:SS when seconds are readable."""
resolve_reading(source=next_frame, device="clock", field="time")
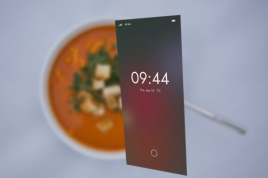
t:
**9:44**
